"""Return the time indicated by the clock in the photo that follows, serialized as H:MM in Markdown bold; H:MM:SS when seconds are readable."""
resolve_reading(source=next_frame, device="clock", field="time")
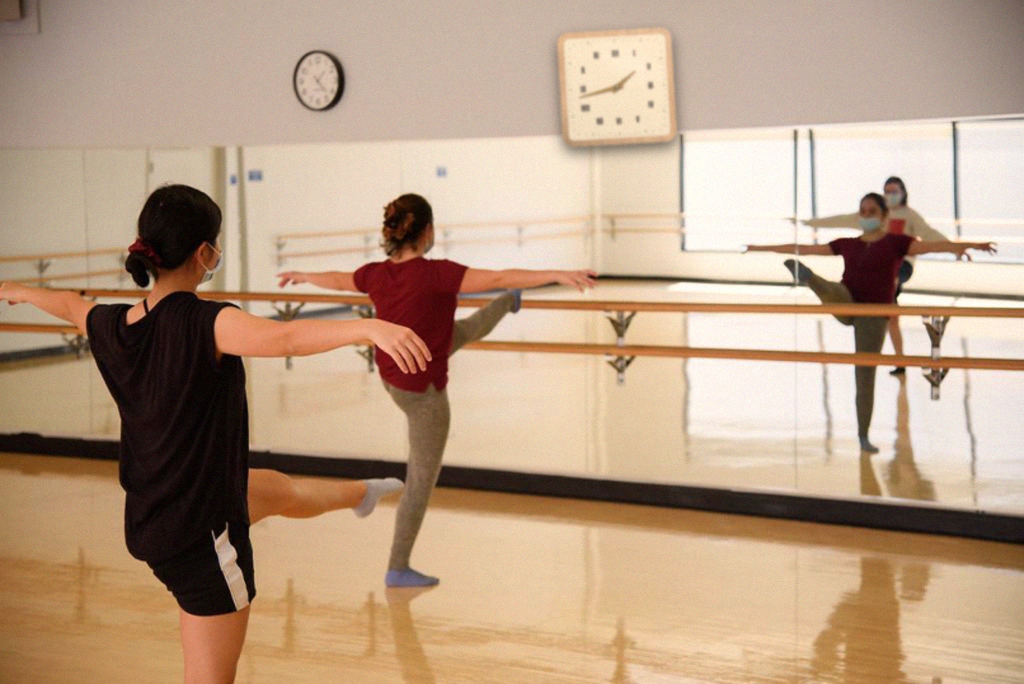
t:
**1:43**
